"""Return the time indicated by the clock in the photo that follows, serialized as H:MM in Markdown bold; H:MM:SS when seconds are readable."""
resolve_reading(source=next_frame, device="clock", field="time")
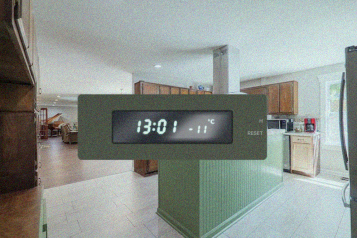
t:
**13:01**
